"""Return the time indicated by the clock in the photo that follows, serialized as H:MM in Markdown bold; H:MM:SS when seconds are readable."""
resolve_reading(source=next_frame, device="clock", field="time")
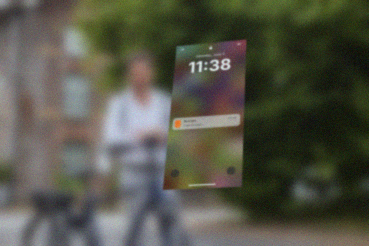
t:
**11:38**
